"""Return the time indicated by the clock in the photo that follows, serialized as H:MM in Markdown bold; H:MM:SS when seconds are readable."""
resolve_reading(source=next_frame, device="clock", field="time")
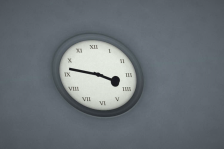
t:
**3:47**
